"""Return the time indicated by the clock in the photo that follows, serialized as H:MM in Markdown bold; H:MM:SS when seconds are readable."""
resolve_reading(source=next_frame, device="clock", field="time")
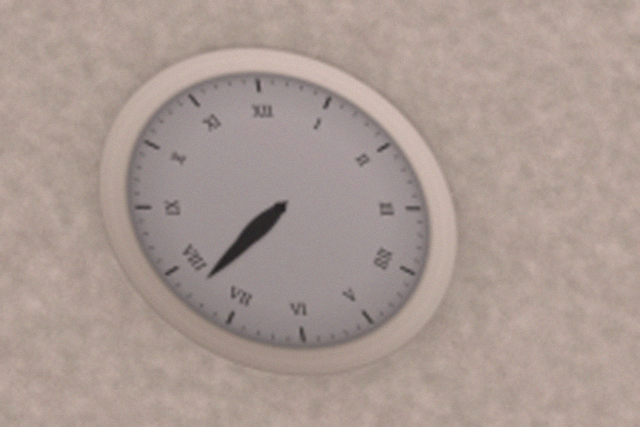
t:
**7:38**
